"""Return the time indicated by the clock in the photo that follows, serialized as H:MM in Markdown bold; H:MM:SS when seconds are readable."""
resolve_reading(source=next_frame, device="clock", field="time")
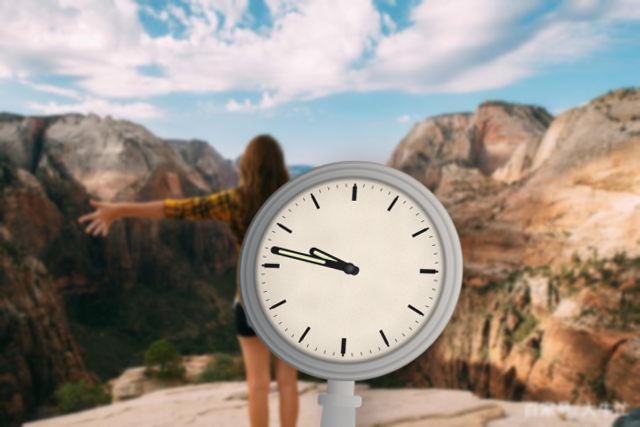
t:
**9:47**
